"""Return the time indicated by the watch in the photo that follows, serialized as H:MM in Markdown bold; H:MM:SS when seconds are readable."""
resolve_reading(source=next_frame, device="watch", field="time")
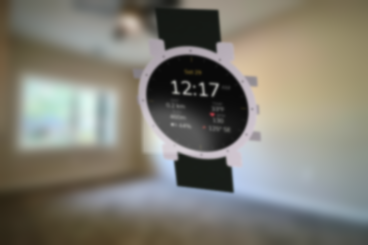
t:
**12:17**
